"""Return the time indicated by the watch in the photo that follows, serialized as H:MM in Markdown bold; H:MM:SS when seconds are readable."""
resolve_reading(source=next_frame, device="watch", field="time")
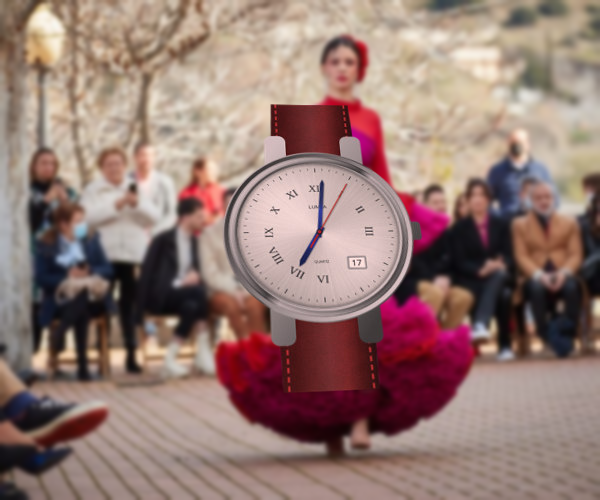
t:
**7:01:05**
